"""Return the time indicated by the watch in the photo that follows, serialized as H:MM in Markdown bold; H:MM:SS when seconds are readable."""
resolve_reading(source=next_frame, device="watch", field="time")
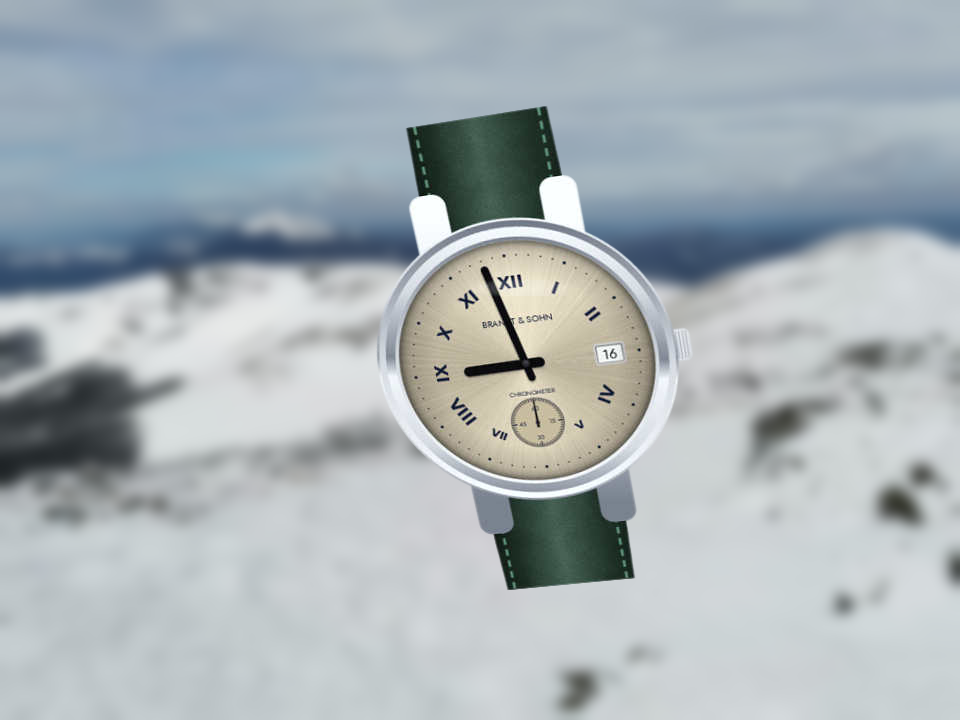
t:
**8:58**
